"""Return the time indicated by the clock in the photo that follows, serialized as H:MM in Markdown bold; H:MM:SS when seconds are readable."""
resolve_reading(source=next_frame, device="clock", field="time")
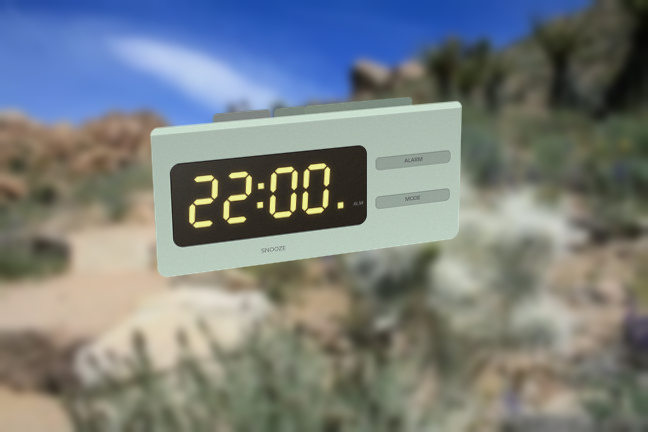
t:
**22:00**
